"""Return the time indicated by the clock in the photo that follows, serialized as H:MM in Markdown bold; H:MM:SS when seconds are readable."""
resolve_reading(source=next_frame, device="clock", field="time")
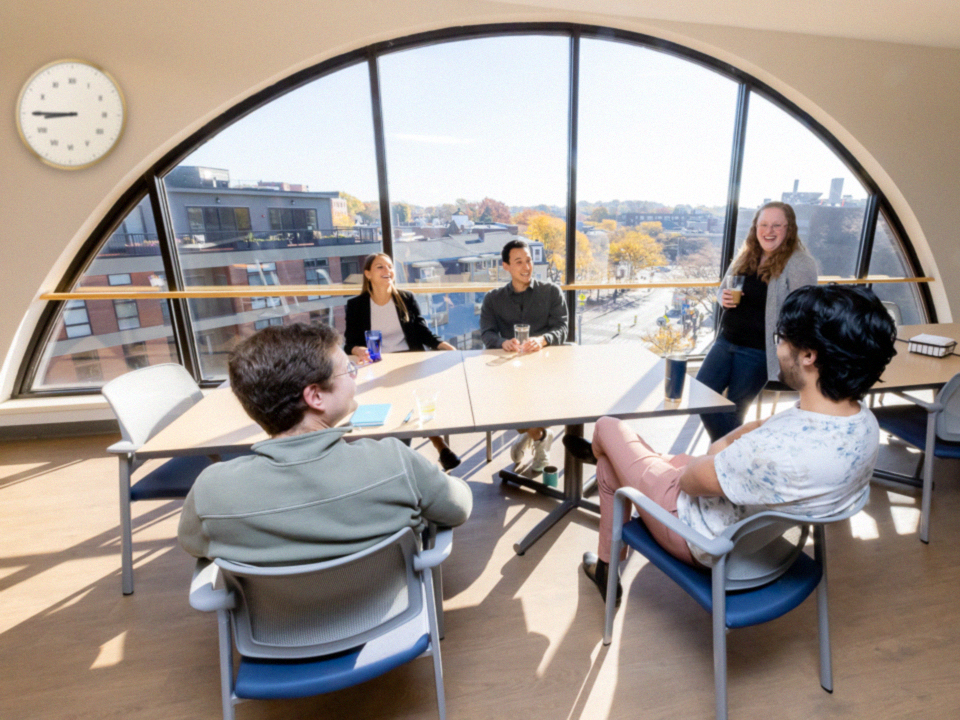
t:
**8:45**
